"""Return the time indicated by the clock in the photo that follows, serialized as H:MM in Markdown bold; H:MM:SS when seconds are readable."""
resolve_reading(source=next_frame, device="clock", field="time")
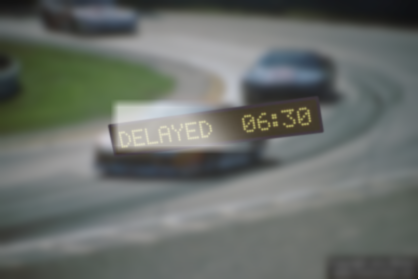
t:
**6:30**
